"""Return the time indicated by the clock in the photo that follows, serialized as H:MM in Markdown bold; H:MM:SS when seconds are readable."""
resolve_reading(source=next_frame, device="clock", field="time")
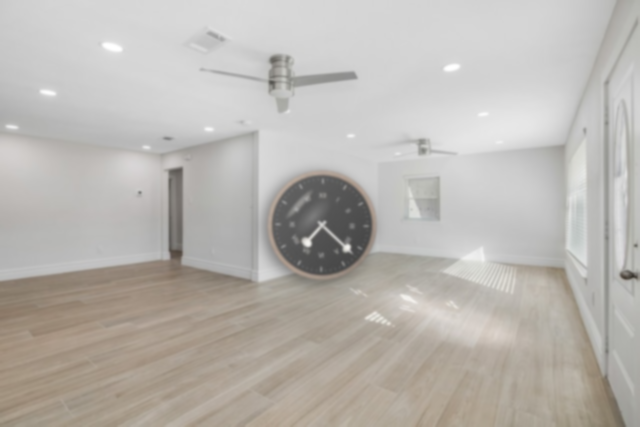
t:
**7:22**
